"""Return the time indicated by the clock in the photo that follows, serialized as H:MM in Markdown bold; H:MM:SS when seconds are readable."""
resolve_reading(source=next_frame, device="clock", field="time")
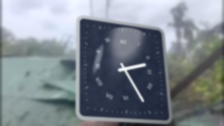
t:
**2:25**
